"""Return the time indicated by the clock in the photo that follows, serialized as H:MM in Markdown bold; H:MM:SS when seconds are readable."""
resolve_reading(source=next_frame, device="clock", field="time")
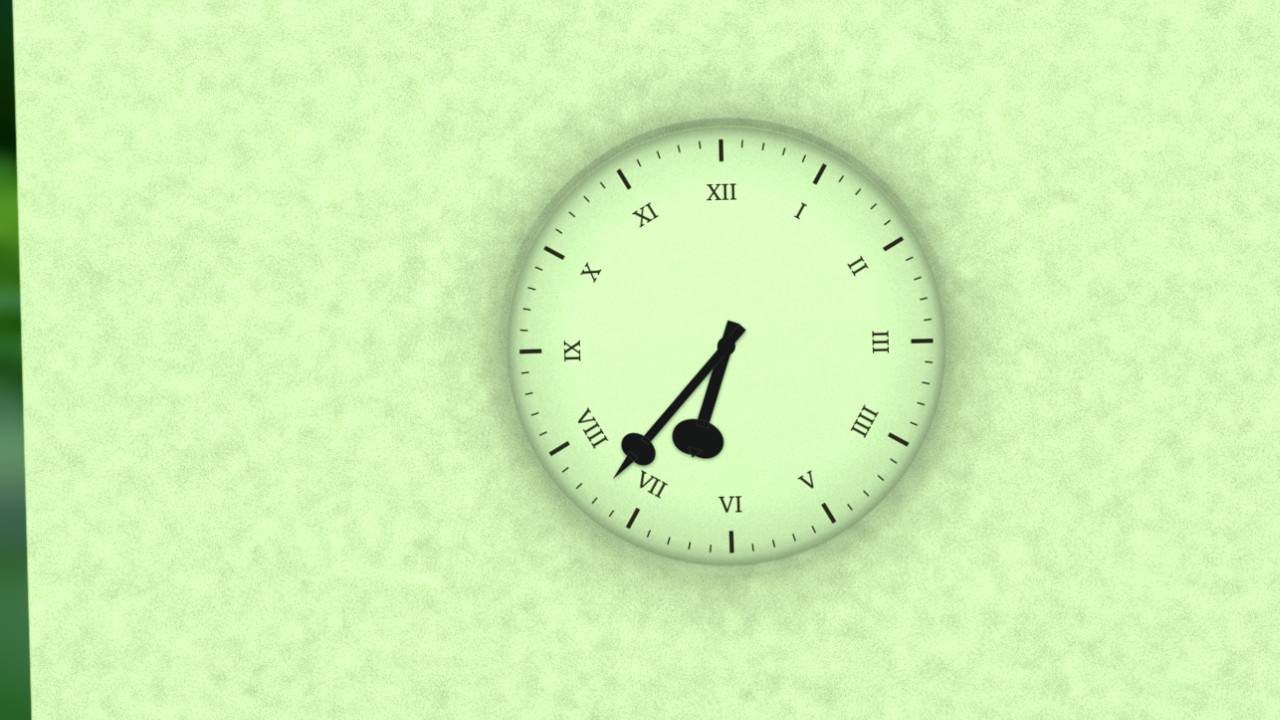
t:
**6:37**
